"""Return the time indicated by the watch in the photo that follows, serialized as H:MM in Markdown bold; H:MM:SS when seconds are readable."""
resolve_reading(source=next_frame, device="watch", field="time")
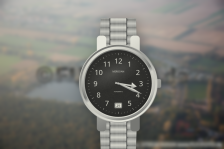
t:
**3:19**
